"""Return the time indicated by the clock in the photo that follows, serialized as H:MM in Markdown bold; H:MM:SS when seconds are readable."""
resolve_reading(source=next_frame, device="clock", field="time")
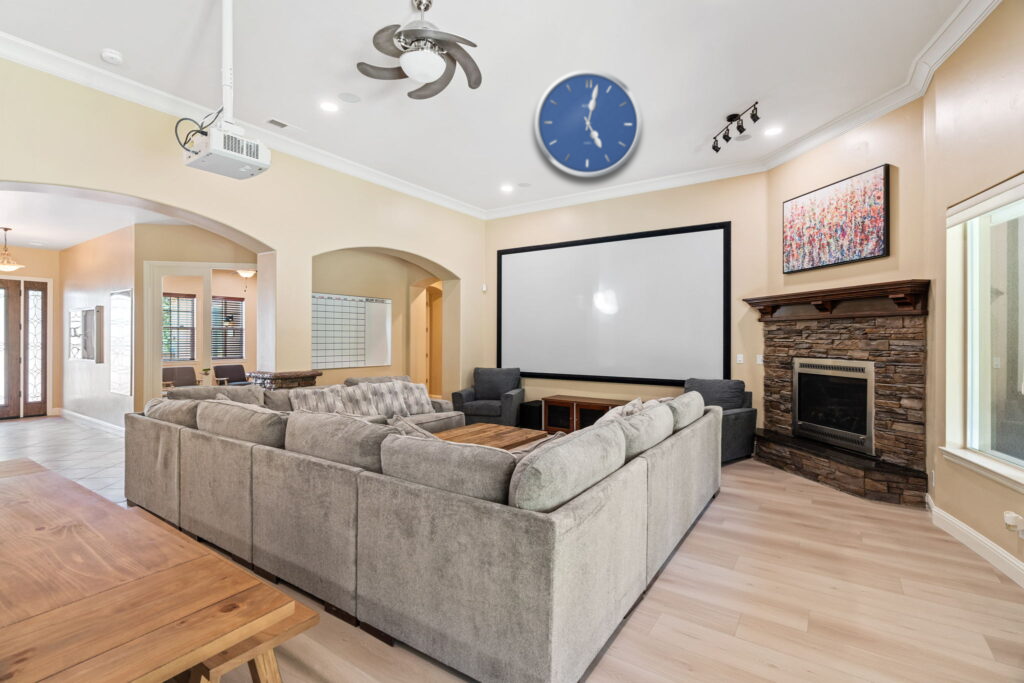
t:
**5:02**
